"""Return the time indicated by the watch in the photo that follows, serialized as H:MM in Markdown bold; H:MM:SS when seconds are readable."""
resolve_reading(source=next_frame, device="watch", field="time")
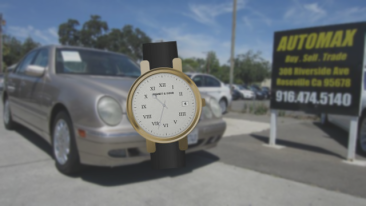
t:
**10:33**
